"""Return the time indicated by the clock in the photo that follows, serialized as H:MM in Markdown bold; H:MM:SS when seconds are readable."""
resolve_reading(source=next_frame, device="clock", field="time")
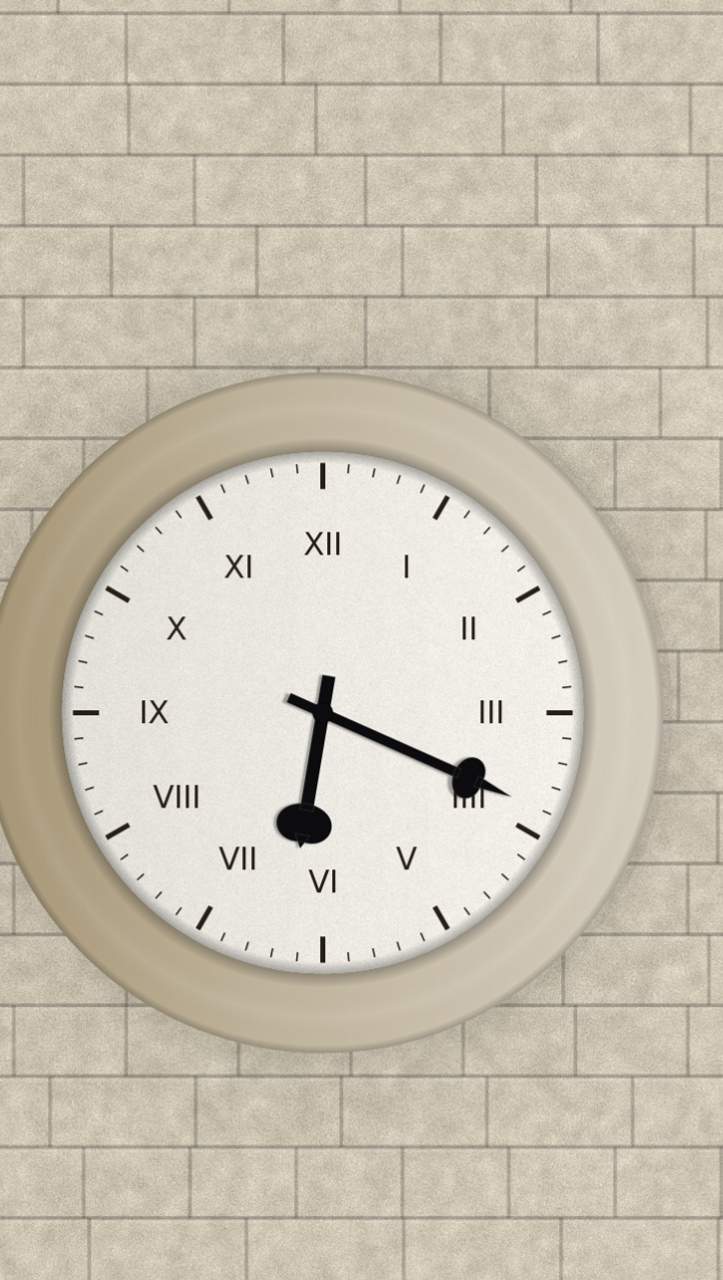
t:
**6:19**
